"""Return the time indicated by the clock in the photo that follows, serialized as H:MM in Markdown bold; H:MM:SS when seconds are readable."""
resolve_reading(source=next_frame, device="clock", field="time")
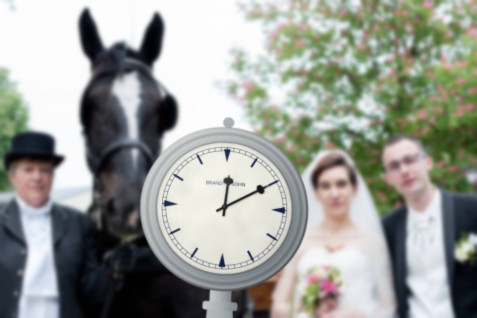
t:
**12:10**
